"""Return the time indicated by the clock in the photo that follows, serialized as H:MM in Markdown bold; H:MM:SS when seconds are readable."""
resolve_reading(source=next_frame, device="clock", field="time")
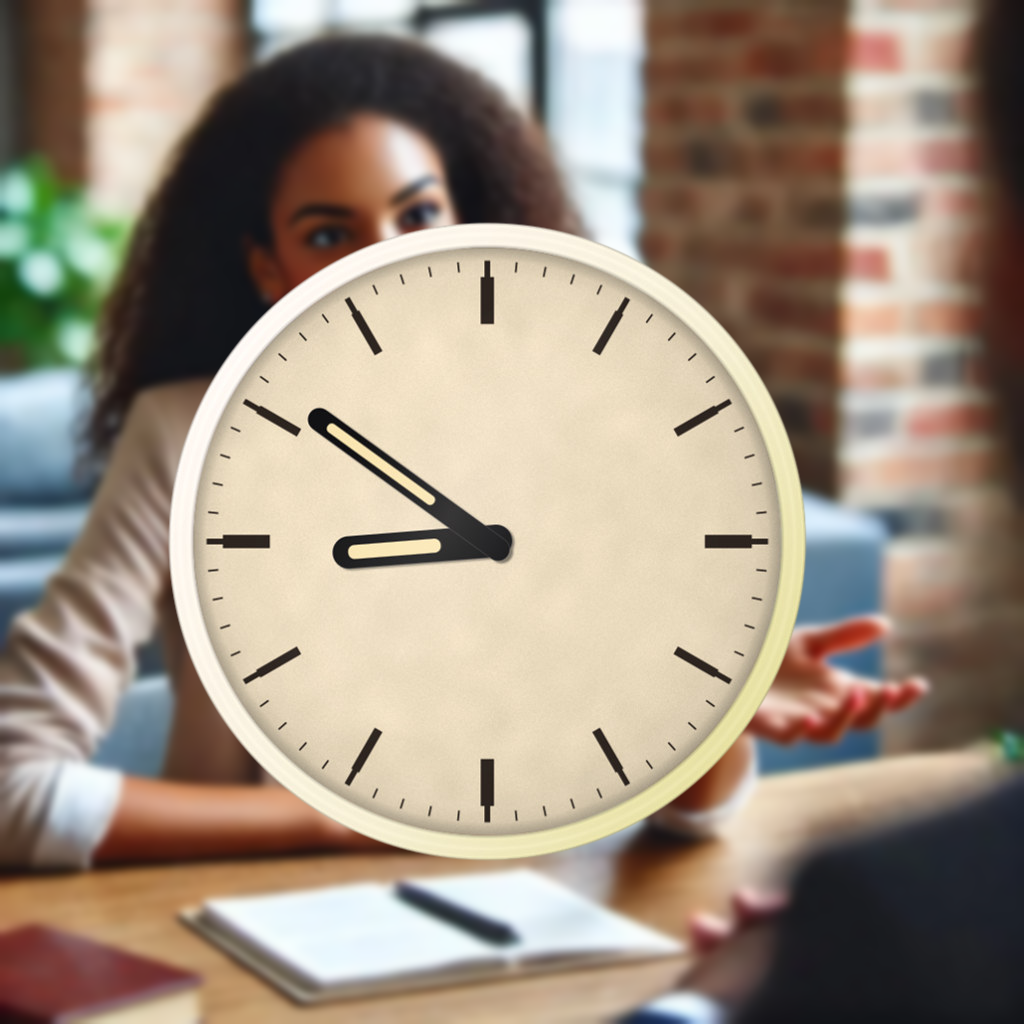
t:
**8:51**
